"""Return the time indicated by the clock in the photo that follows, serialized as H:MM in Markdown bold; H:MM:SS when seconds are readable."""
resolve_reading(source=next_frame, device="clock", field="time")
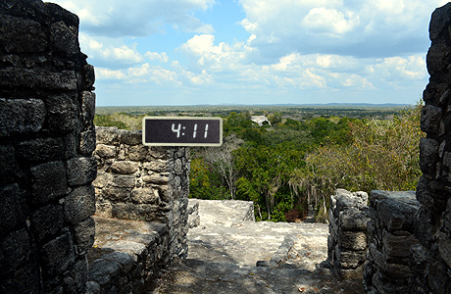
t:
**4:11**
